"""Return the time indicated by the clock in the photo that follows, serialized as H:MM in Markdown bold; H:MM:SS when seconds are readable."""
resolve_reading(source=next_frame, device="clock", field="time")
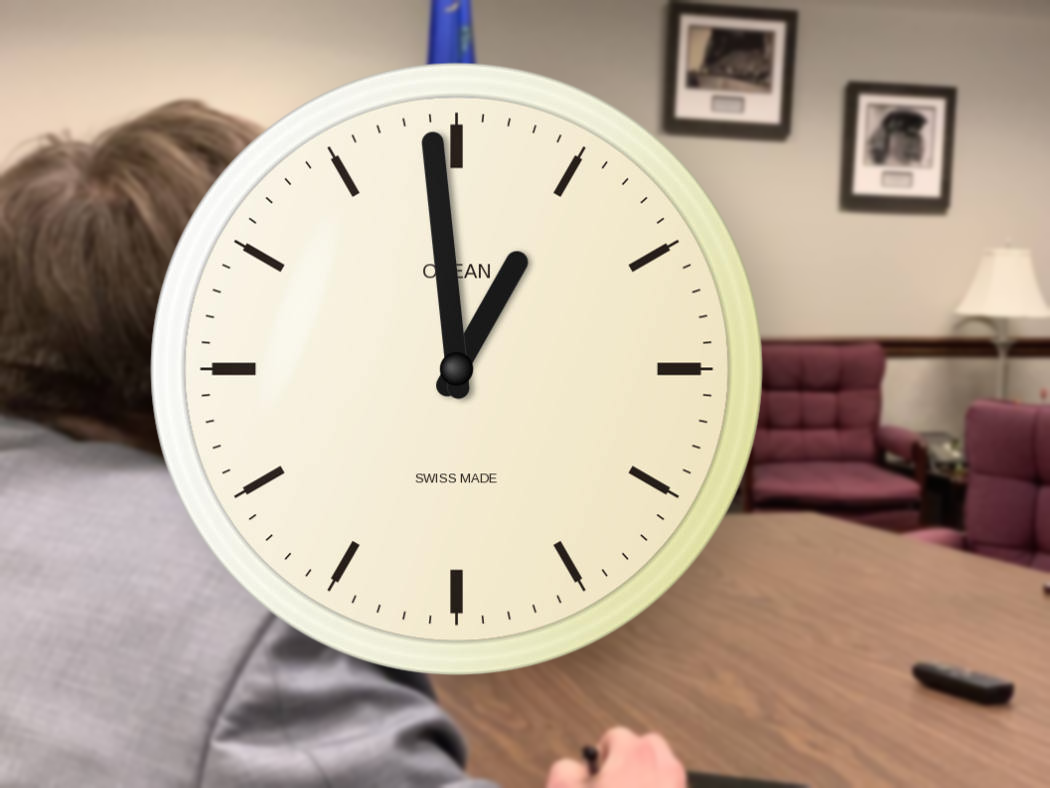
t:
**12:59**
